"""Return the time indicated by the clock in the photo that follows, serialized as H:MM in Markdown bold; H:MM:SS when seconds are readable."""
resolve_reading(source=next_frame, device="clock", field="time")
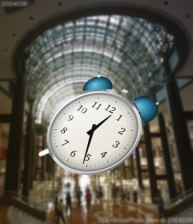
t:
**12:26**
